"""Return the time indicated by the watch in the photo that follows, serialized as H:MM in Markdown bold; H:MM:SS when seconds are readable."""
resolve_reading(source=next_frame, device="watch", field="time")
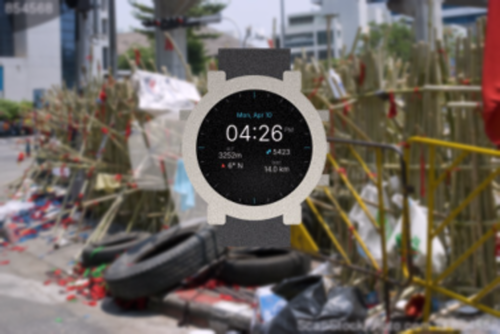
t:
**4:26**
